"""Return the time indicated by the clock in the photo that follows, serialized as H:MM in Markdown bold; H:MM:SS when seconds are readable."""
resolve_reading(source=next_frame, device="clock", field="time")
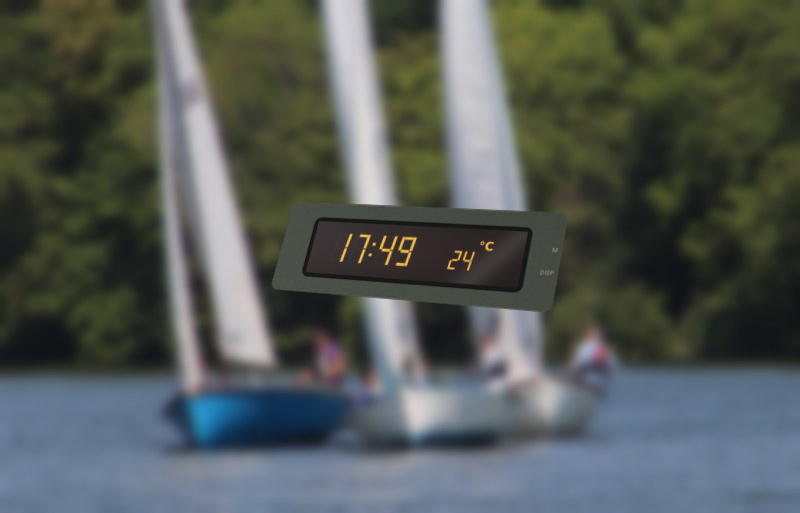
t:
**17:49**
